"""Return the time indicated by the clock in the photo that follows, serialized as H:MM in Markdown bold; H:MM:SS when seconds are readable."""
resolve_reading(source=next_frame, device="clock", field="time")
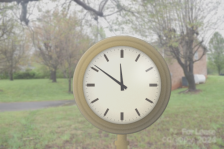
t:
**11:51**
